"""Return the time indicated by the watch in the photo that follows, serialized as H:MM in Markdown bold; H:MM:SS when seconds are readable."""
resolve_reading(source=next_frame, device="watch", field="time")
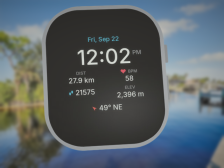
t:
**12:02**
